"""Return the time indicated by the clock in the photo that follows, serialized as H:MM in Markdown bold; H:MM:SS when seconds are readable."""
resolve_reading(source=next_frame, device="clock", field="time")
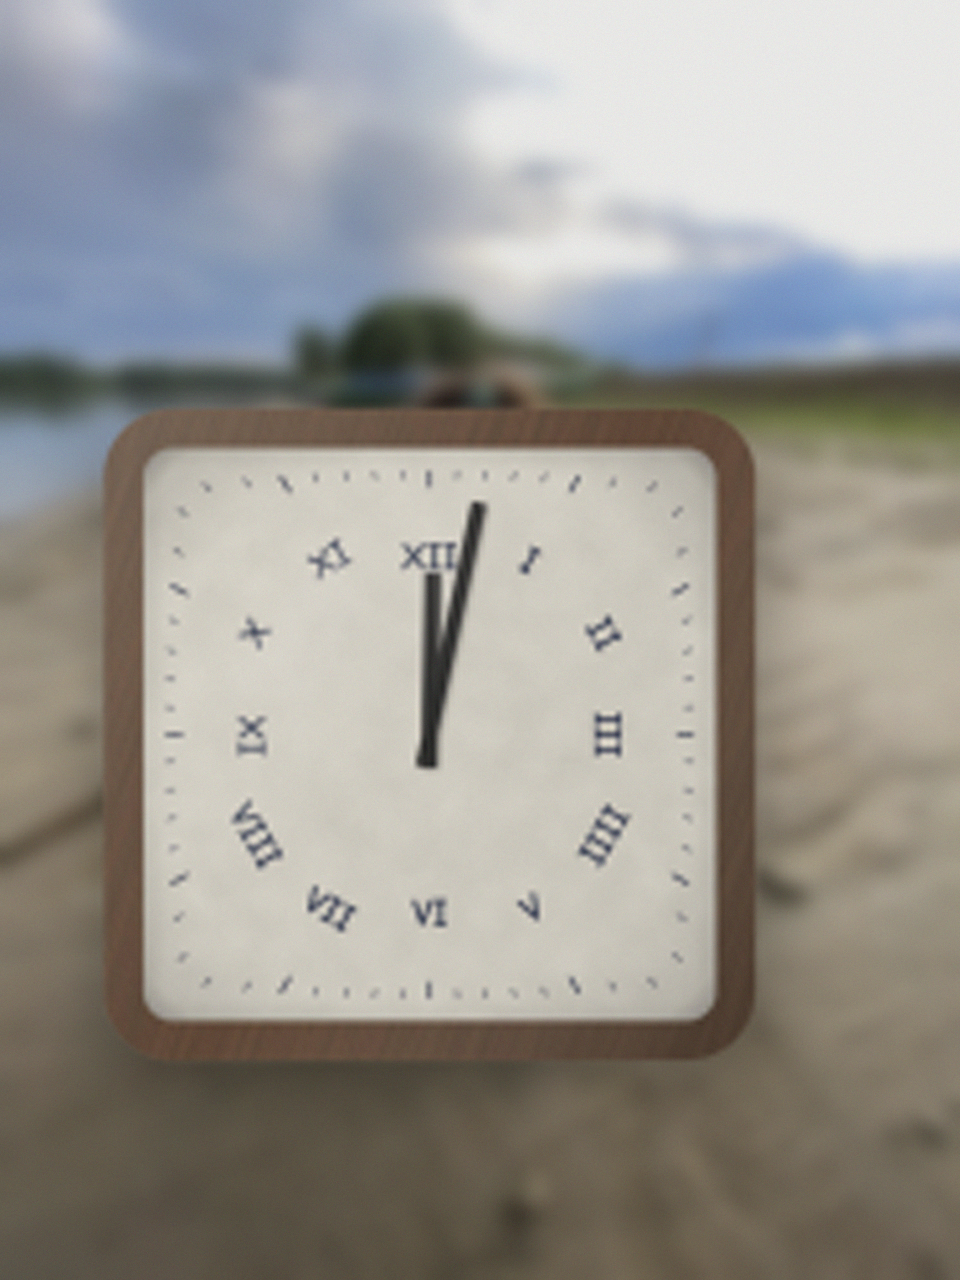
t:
**12:02**
